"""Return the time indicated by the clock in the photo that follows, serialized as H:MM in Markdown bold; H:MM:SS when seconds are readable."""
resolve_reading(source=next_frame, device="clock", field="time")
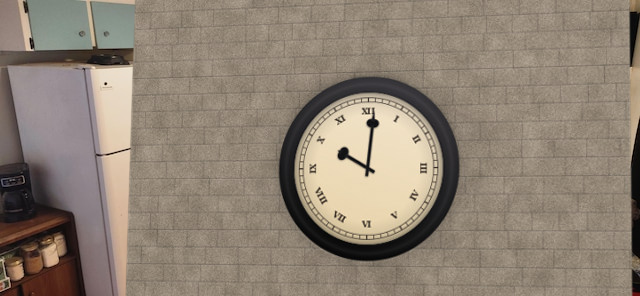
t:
**10:01**
